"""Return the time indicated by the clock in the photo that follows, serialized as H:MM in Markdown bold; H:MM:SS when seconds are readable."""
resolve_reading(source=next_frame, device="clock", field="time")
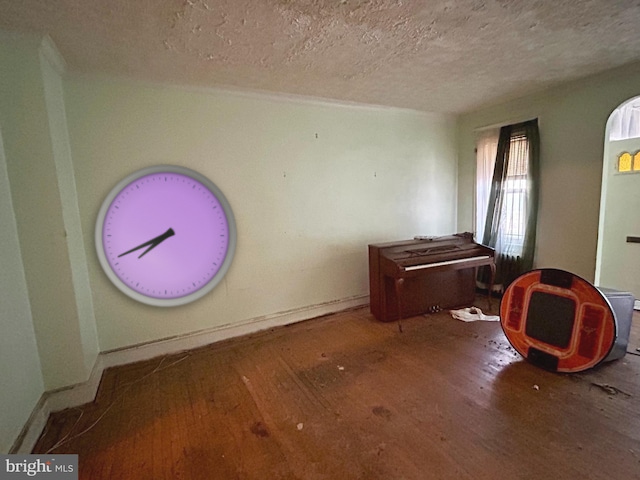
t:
**7:41**
